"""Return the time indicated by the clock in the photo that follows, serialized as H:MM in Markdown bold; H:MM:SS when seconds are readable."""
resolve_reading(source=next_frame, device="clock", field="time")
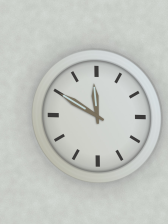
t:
**11:50**
